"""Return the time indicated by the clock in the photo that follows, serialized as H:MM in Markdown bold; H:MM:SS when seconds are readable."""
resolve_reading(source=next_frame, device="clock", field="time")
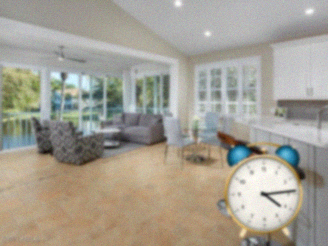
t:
**4:14**
